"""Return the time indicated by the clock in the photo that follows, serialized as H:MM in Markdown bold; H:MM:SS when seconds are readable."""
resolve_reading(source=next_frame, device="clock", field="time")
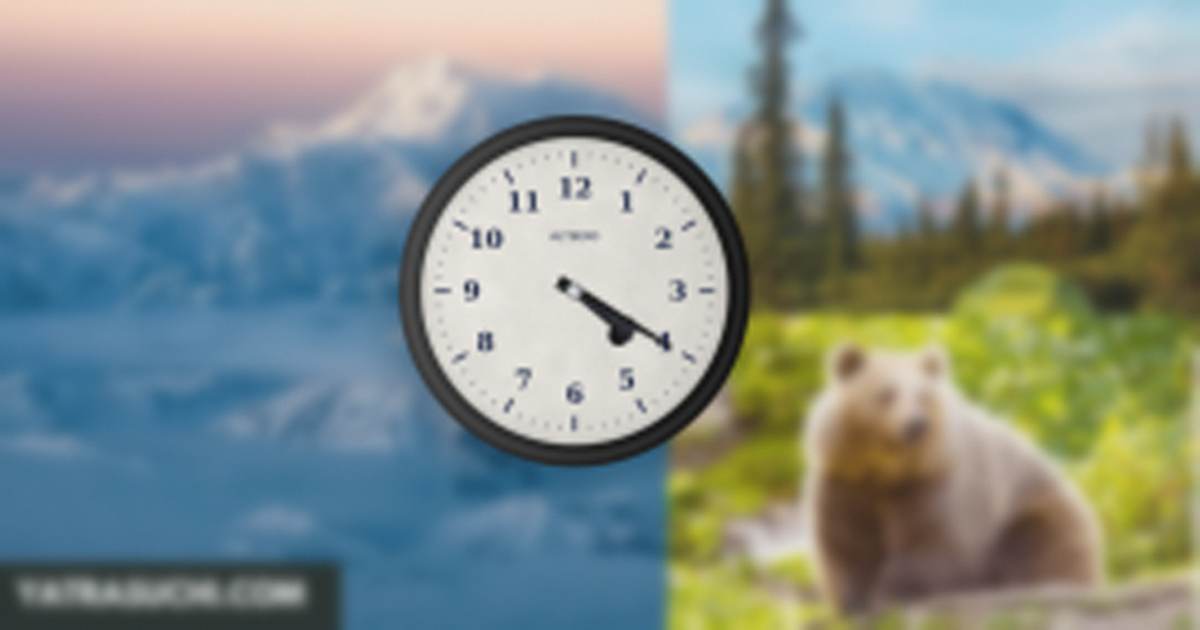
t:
**4:20**
